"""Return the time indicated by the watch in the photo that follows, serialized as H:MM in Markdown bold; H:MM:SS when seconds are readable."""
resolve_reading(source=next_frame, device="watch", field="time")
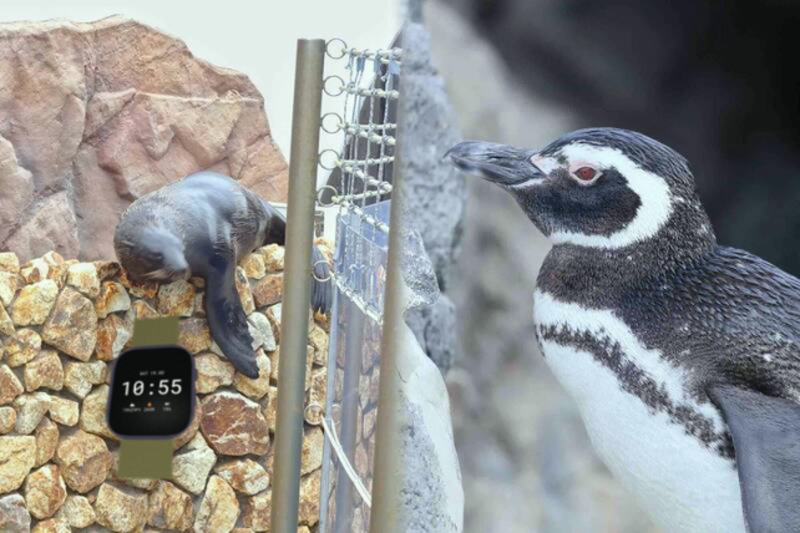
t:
**10:55**
